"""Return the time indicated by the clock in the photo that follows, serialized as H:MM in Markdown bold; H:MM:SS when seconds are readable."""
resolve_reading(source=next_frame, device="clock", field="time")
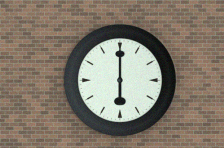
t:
**6:00**
